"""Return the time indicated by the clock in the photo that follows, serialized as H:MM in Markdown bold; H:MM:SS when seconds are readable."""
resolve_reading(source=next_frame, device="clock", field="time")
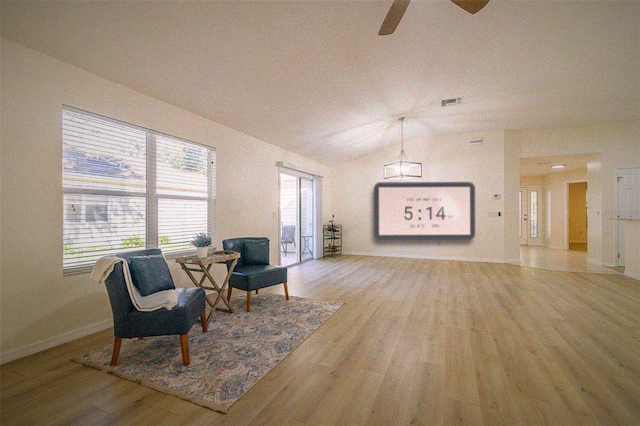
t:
**5:14**
